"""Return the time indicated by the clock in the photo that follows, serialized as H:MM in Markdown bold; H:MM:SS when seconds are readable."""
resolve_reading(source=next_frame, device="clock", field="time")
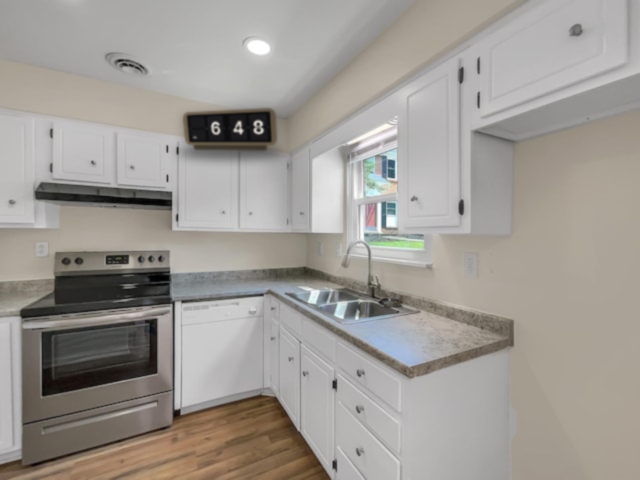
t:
**6:48**
